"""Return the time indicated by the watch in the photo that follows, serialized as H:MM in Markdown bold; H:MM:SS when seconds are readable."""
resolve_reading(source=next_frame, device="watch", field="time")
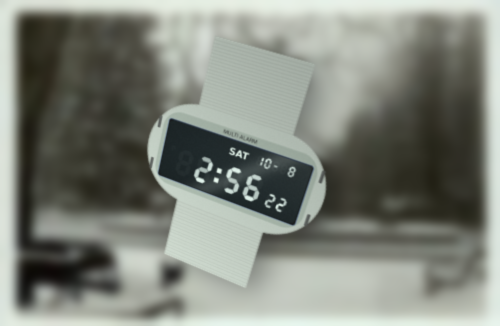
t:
**2:56:22**
